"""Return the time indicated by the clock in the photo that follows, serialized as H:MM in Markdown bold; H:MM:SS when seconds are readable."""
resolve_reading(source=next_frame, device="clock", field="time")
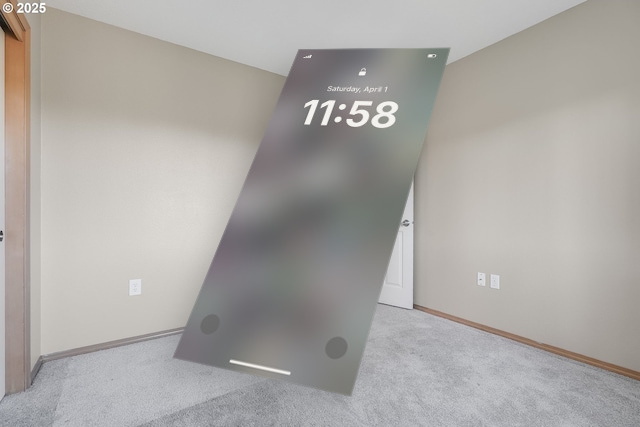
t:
**11:58**
